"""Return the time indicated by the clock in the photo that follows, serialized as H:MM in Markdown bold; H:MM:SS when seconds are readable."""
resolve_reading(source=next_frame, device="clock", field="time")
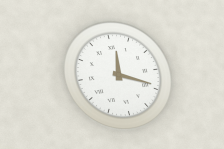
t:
**12:19**
